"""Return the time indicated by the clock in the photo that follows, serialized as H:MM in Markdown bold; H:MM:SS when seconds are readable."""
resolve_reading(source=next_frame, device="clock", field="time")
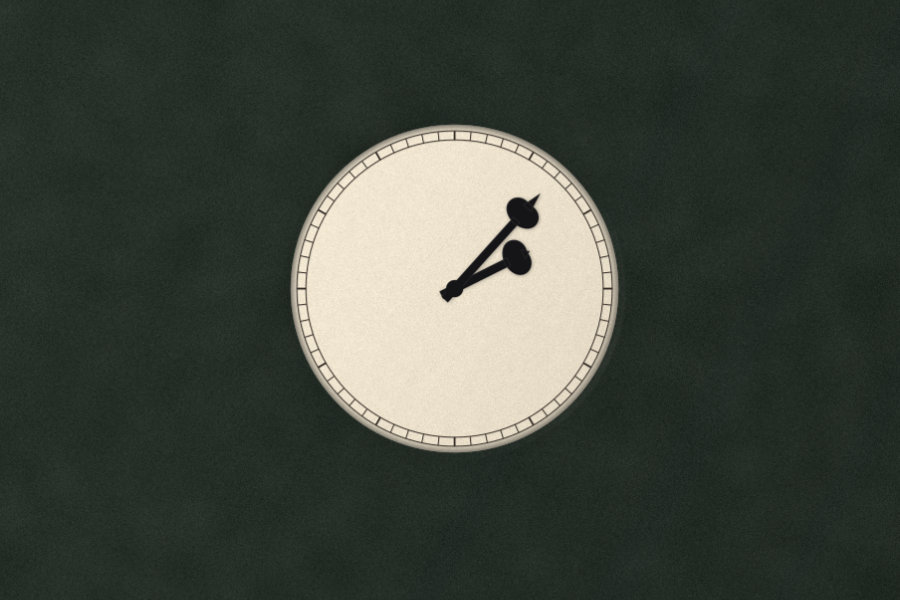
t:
**2:07**
